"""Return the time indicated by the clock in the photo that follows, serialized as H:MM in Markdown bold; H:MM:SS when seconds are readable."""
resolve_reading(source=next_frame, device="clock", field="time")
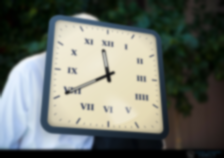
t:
**11:40**
